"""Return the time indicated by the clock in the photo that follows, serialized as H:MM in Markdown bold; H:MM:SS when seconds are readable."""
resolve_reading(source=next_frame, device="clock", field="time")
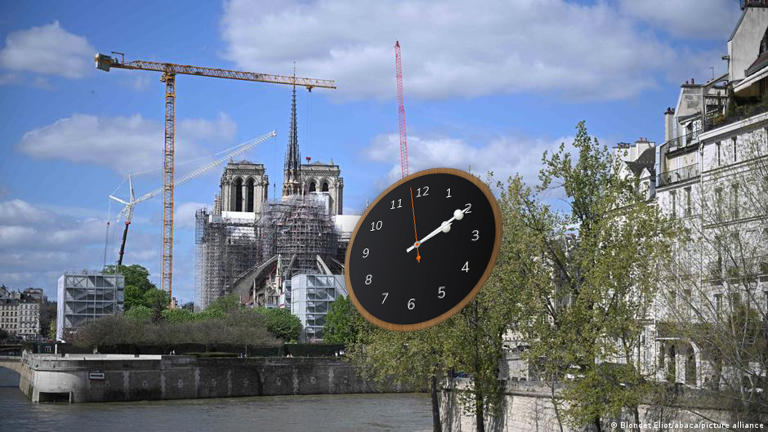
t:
**2:09:58**
